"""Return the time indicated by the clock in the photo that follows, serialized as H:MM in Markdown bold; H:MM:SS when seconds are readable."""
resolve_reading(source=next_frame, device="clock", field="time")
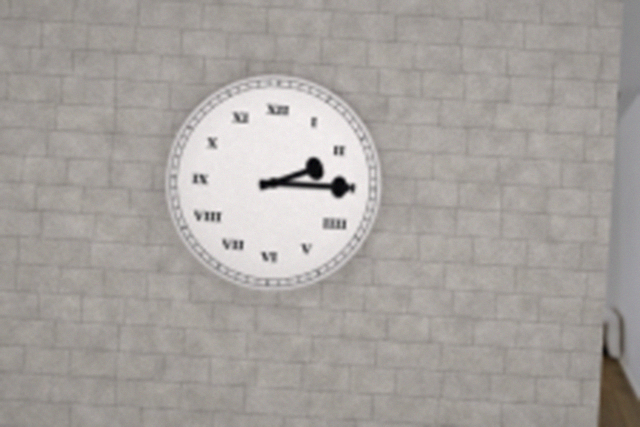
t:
**2:15**
